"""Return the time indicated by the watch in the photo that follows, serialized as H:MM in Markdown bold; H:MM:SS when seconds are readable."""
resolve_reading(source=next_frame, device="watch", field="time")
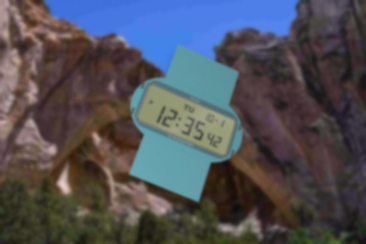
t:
**12:35:42**
